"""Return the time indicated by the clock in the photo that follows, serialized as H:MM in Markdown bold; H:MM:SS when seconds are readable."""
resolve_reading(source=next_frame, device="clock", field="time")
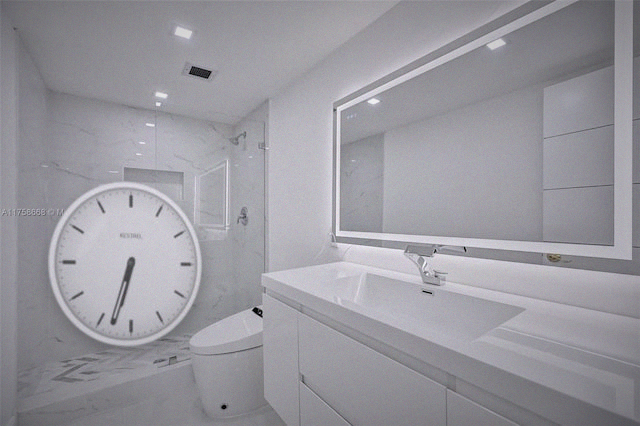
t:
**6:33**
